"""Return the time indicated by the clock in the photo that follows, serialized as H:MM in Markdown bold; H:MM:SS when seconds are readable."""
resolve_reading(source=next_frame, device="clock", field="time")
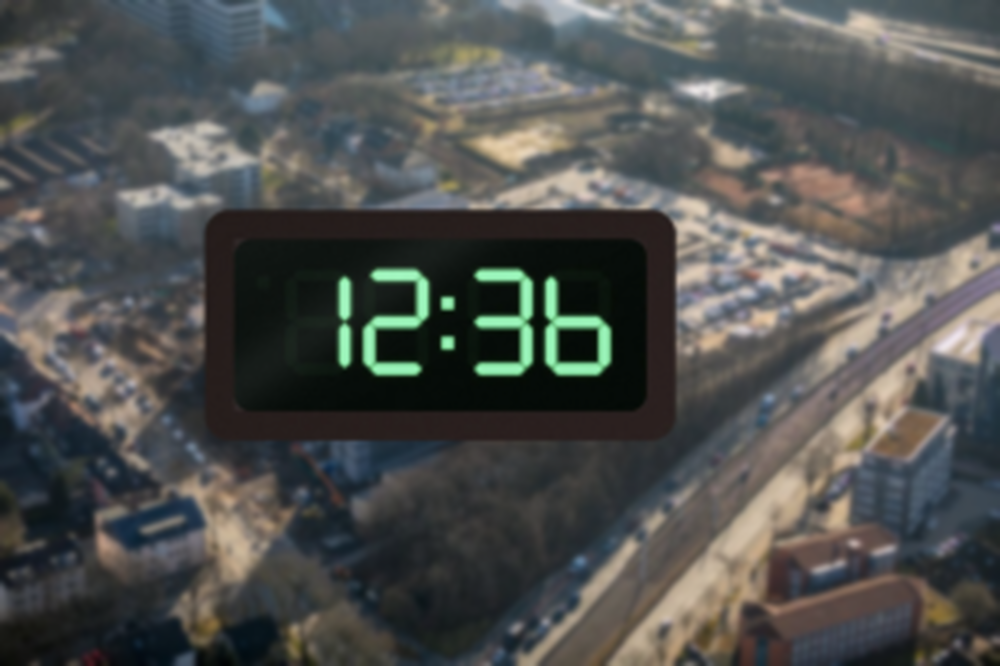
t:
**12:36**
